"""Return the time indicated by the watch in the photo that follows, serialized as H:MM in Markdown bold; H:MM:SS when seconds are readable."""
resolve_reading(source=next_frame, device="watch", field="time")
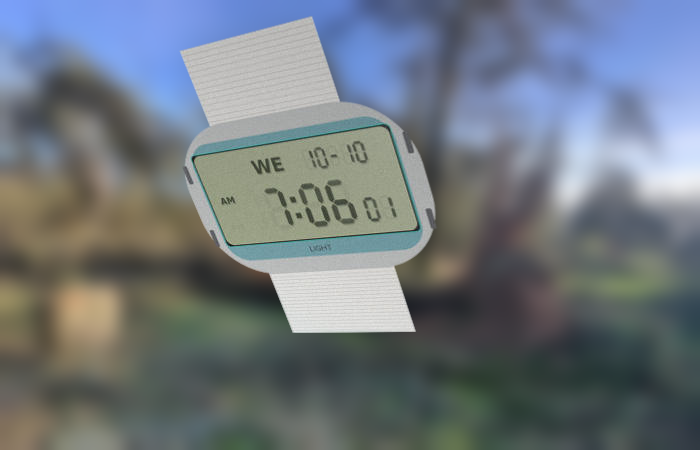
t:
**7:06:01**
